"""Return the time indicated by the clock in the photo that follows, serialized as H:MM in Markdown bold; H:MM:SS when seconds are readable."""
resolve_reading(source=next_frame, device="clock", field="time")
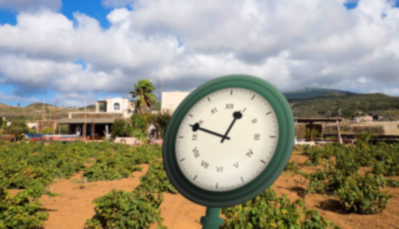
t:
**12:48**
